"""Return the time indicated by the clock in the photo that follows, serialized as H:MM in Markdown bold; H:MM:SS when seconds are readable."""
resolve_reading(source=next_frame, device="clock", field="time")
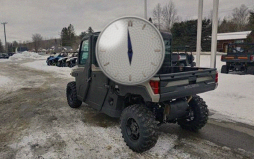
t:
**5:59**
